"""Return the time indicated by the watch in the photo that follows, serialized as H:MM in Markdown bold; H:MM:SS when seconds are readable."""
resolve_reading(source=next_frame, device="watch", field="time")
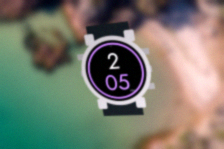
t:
**2:05**
